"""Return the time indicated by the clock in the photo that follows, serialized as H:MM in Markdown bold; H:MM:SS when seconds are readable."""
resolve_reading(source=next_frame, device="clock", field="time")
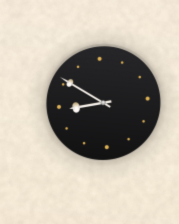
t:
**8:51**
